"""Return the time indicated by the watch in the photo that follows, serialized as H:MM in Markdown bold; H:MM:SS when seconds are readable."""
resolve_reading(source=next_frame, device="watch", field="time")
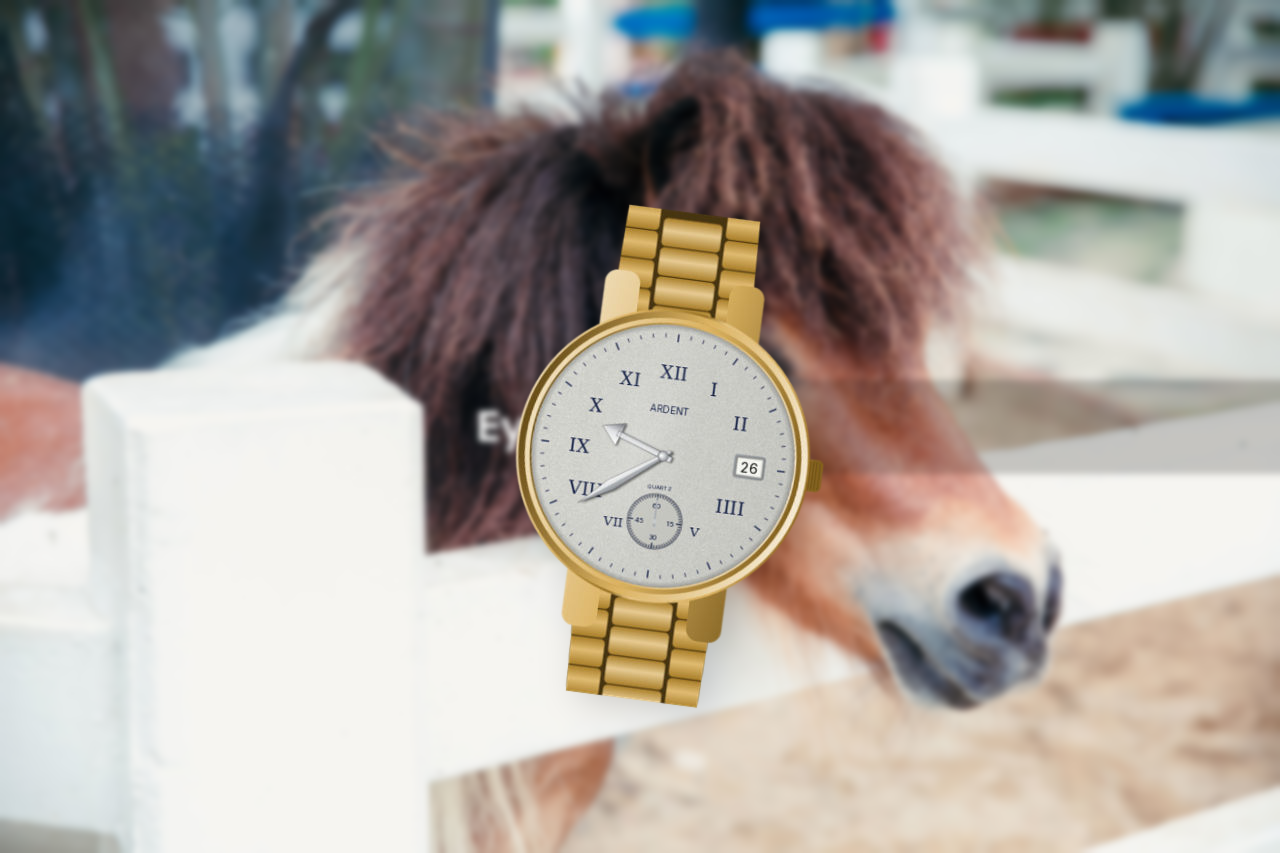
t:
**9:39**
